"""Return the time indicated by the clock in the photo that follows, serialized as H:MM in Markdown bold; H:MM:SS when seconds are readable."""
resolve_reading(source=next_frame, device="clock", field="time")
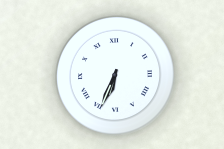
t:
**6:34**
